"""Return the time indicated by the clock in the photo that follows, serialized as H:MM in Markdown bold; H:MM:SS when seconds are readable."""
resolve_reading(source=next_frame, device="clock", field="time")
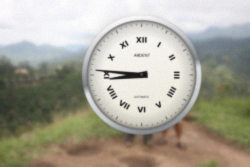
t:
**8:46**
